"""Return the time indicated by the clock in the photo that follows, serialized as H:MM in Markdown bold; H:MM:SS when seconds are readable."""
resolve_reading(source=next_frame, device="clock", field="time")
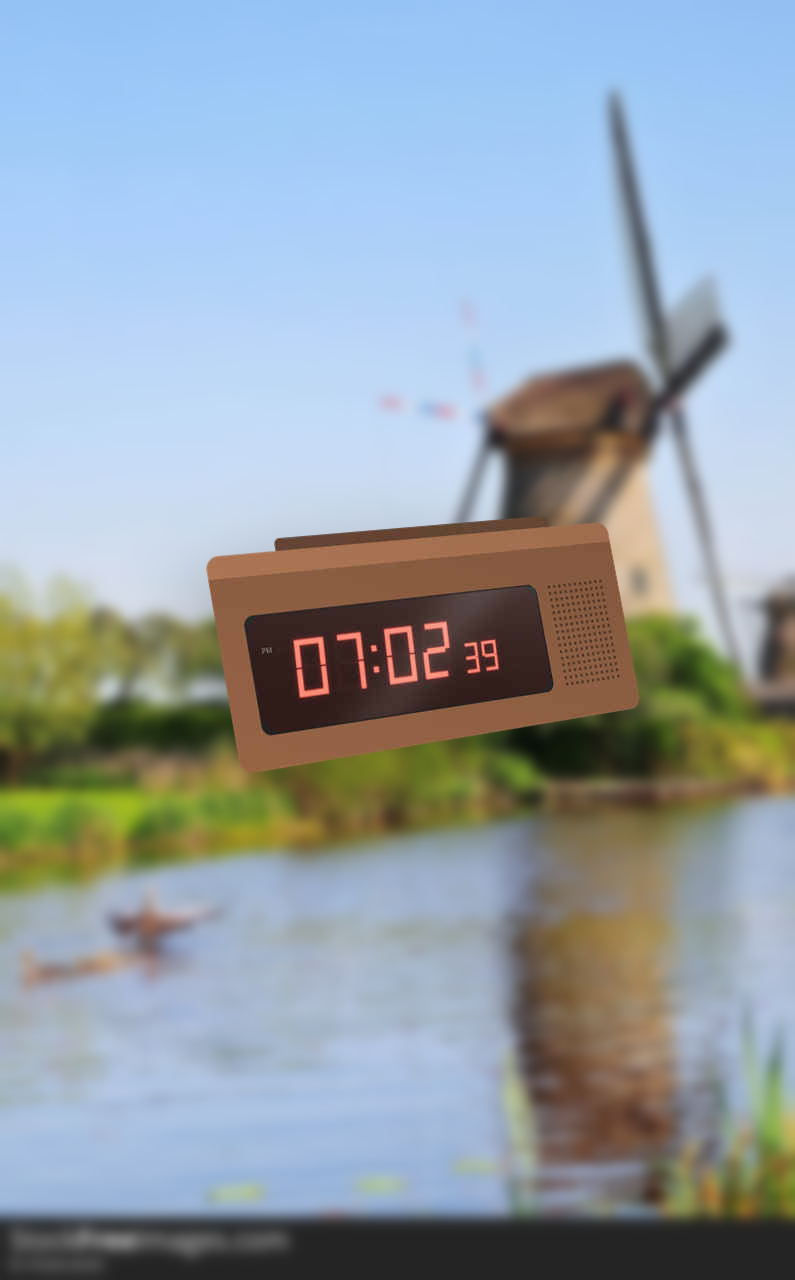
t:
**7:02:39**
